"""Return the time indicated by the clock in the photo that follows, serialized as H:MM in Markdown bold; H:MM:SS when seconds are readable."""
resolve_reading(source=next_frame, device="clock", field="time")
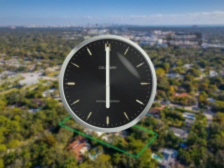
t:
**6:00**
